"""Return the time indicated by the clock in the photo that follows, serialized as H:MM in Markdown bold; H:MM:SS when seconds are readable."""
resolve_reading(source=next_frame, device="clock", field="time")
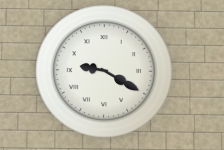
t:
**9:20**
